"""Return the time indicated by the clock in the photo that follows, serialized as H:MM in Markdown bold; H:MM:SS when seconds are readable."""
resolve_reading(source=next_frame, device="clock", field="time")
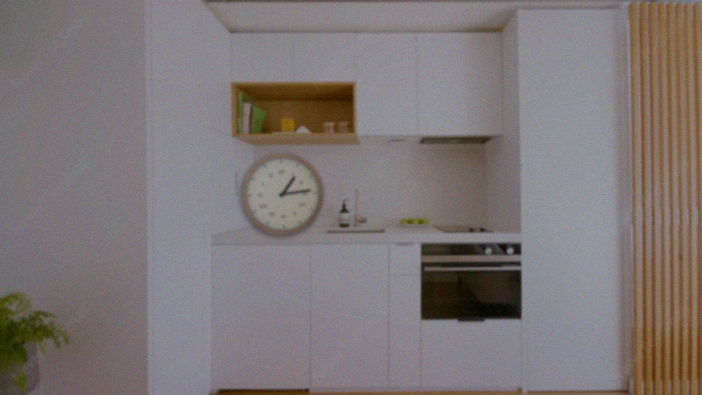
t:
**1:14**
